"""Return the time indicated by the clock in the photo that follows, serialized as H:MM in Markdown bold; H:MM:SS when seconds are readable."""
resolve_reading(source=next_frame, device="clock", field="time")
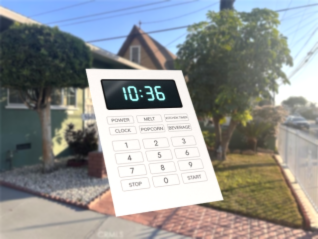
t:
**10:36**
